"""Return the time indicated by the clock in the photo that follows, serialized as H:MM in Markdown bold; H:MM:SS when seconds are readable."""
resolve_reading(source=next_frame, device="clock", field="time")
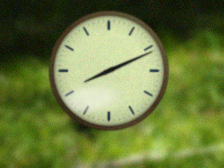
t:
**8:11**
